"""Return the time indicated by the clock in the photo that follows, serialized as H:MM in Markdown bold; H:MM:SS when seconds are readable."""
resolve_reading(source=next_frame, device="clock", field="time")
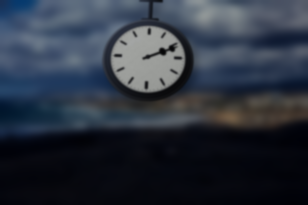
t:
**2:11**
